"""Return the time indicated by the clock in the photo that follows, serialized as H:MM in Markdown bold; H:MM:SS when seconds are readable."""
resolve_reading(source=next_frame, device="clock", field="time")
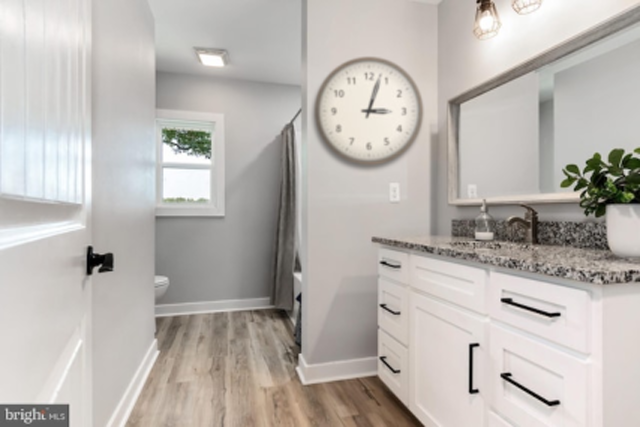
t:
**3:03**
